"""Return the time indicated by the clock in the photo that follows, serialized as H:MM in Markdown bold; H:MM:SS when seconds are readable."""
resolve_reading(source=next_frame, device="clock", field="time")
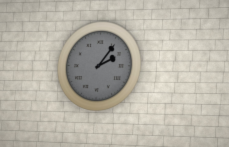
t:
**2:06**
